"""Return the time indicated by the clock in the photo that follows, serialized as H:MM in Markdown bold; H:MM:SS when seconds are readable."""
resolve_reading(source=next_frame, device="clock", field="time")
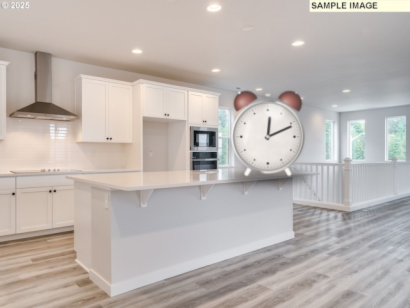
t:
**12:11**
